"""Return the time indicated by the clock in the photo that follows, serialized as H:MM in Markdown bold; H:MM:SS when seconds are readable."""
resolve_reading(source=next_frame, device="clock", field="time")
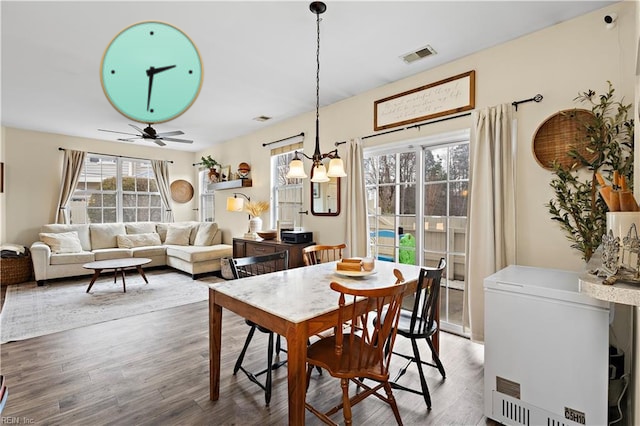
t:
**2:31**
